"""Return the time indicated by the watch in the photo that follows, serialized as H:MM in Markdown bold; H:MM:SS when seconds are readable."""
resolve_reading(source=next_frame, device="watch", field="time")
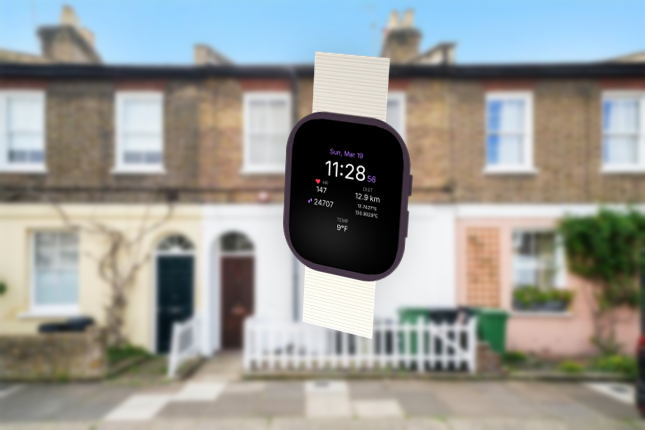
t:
**11:28:56**
